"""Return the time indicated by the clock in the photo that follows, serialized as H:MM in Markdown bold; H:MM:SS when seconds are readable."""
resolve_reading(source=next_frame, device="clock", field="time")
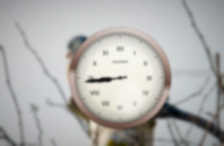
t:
**8:44**
